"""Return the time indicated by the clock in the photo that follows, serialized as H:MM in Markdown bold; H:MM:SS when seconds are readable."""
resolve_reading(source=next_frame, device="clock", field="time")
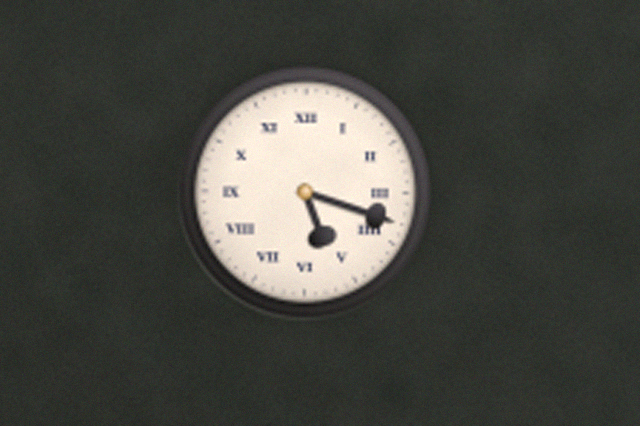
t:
**5:18**
